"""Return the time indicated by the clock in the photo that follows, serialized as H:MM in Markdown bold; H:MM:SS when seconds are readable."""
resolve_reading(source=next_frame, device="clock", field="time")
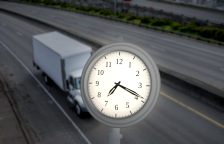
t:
**7:19**
